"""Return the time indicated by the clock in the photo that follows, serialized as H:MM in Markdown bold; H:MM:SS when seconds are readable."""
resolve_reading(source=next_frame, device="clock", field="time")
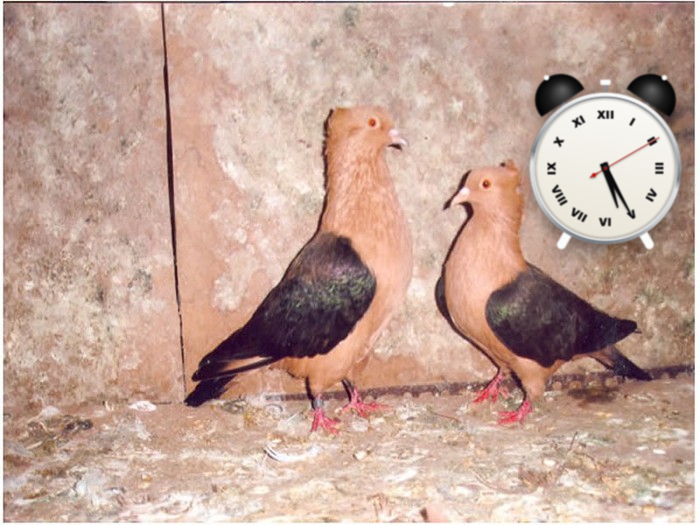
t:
**5:25:10**
